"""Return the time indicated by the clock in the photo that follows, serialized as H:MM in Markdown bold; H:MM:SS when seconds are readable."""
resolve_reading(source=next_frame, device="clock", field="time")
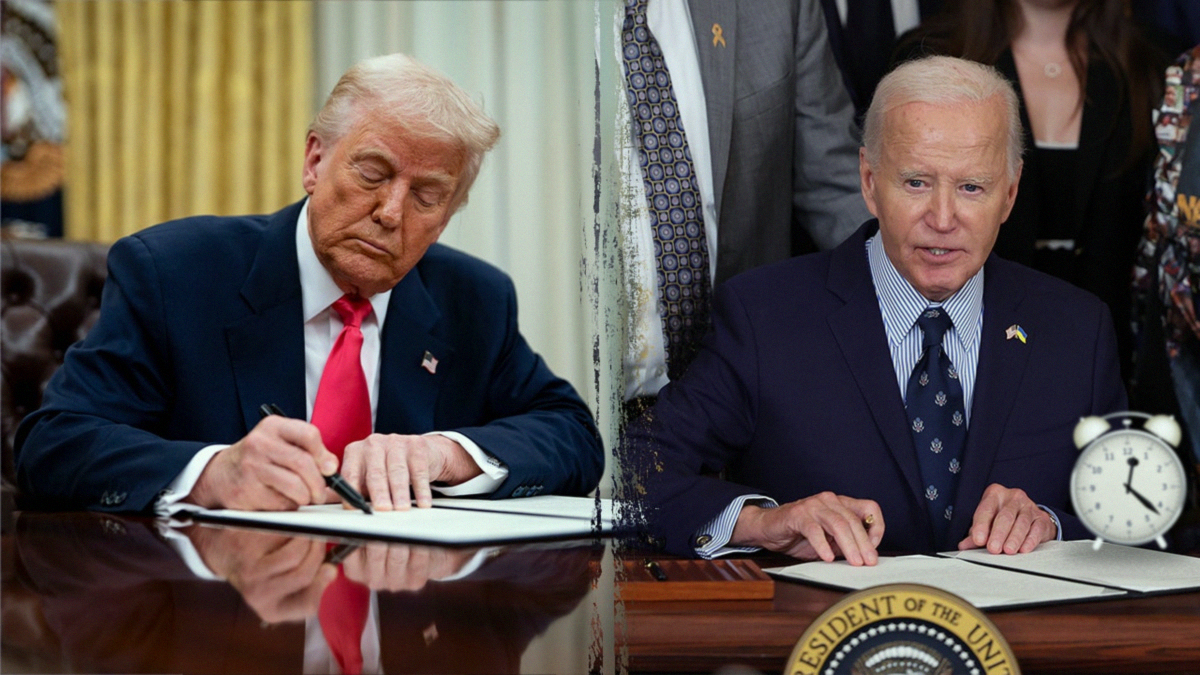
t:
**12:22**
